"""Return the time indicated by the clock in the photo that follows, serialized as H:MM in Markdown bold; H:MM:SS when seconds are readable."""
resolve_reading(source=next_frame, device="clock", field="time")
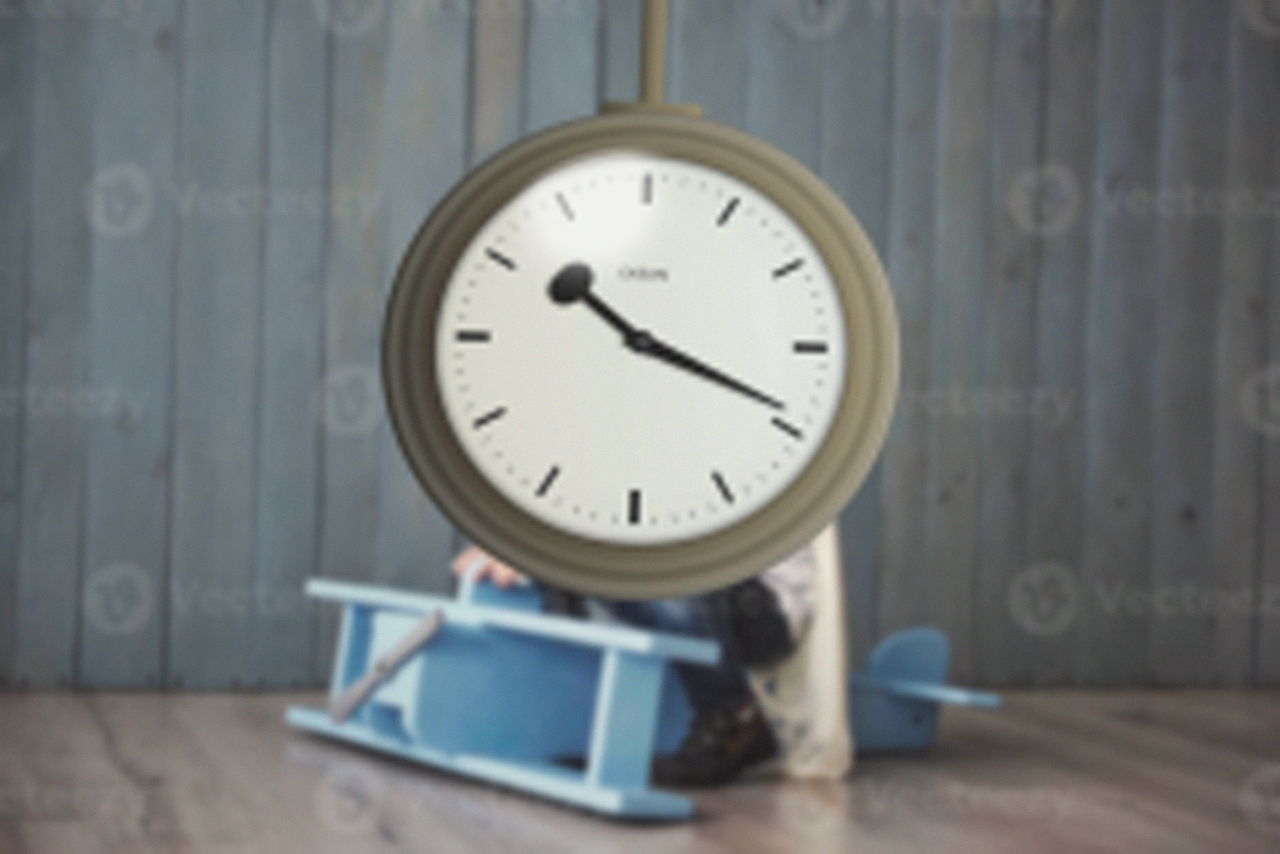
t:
**10:19**
